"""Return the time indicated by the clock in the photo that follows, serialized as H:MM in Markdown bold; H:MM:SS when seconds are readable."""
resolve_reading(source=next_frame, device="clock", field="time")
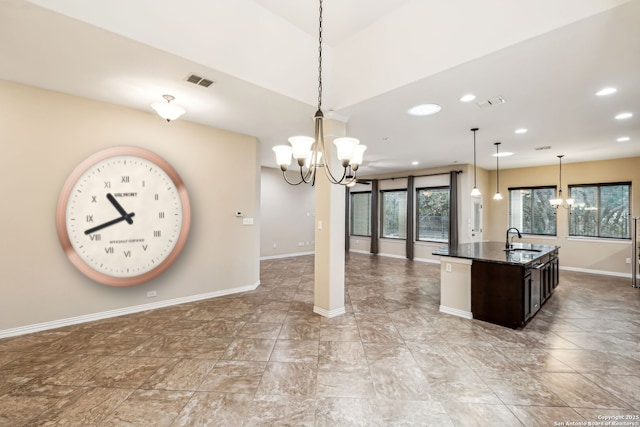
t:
**10:42**
